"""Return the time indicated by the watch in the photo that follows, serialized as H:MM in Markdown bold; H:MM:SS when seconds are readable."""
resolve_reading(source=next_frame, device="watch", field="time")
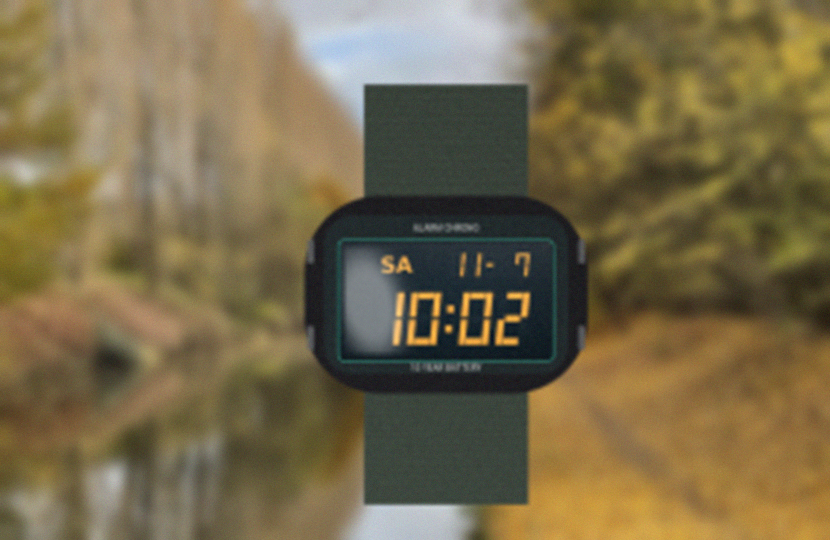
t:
**10:02**
